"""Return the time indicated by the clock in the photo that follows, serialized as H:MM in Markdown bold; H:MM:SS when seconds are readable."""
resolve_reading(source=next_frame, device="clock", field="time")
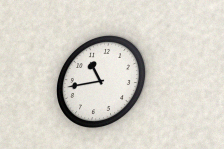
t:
**10:43**
